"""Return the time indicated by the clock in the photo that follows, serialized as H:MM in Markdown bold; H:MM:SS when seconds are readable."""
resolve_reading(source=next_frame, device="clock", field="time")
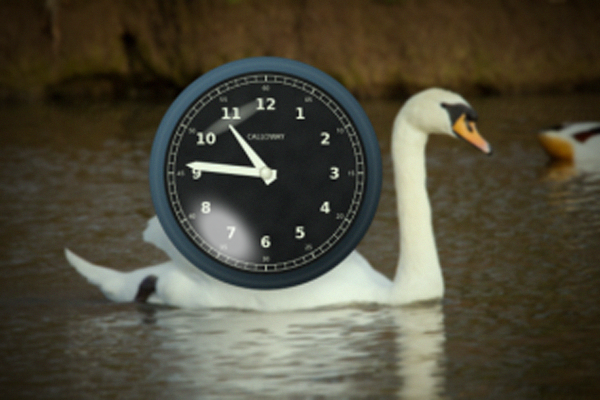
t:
**10:46**
